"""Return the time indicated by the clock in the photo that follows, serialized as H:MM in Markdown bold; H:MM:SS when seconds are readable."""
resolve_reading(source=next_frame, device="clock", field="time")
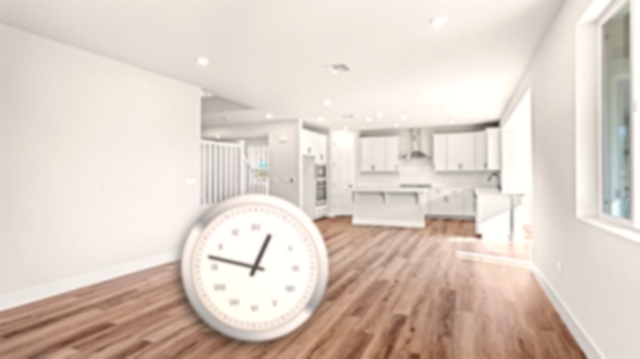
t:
**12:47**
